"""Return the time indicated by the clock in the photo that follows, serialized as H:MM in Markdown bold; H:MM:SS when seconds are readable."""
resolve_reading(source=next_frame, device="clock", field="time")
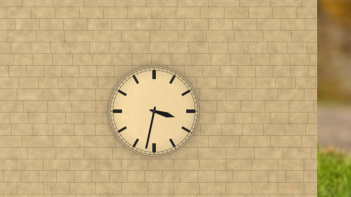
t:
**3:32**
